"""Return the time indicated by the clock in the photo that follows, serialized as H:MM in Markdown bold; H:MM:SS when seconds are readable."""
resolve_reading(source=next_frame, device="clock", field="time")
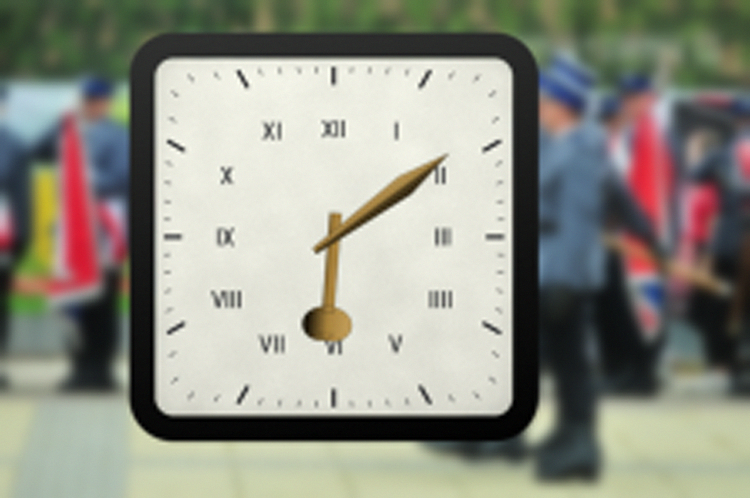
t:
**6:09**
